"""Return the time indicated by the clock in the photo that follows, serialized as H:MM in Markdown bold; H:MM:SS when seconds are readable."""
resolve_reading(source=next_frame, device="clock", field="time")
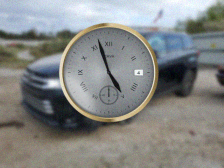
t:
**4:57**
